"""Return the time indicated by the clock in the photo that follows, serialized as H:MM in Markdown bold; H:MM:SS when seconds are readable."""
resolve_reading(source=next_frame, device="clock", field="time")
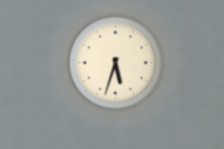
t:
**5:33**
